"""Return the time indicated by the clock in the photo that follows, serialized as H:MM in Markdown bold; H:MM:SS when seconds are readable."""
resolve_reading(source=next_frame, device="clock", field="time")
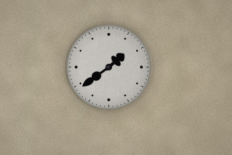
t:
**1:39**
